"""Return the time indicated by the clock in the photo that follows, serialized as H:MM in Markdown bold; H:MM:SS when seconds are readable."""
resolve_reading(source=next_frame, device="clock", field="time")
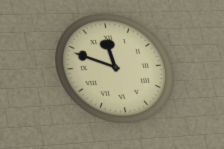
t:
**11:49**
